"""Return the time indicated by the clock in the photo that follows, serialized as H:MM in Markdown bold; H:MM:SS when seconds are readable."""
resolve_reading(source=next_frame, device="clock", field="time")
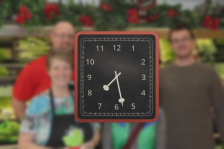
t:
**7:28**
